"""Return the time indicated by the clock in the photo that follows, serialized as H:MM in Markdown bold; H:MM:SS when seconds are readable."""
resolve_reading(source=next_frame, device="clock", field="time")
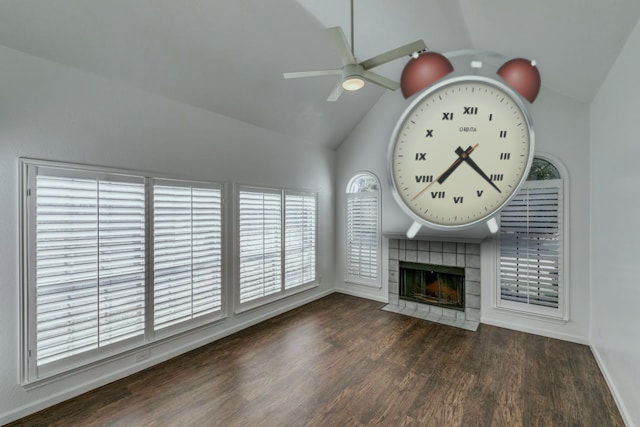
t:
**7:21:38**
